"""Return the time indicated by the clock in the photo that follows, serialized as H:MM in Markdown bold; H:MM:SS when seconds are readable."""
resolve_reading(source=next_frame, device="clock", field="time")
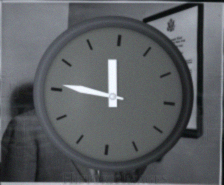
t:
**11:46**
